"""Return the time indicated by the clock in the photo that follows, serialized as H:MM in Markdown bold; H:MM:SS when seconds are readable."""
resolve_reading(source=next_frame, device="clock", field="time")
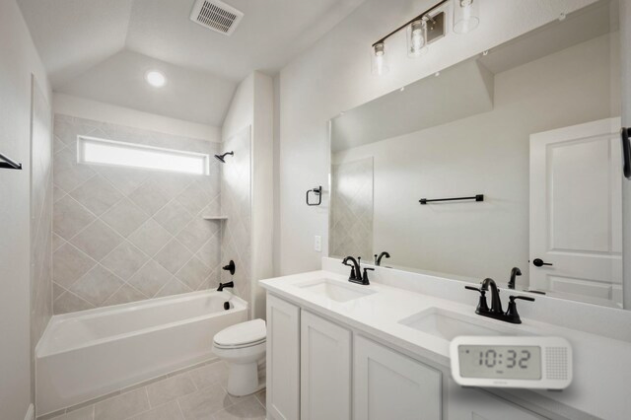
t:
**10:32**
